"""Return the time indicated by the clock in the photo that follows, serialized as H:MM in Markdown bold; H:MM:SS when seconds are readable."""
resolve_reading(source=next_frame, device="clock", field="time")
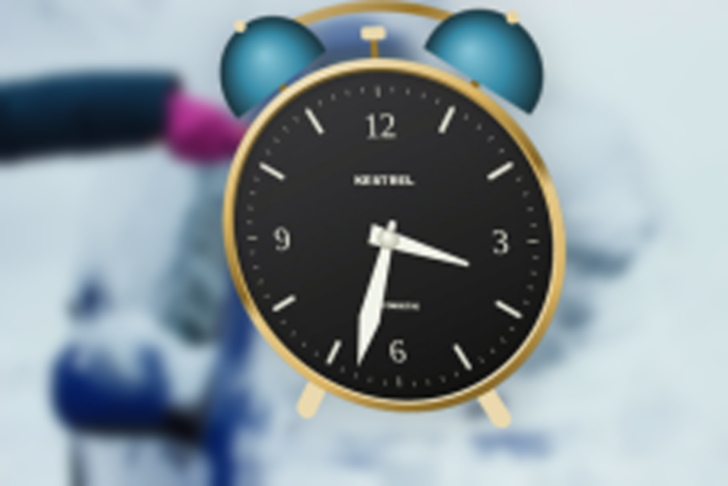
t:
**3:33**
